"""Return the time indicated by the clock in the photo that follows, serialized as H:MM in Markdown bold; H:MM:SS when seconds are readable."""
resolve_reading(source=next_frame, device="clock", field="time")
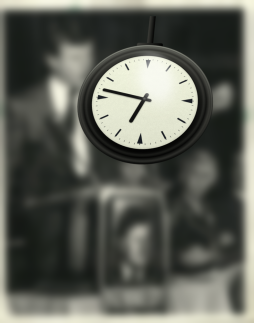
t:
**6:47**
